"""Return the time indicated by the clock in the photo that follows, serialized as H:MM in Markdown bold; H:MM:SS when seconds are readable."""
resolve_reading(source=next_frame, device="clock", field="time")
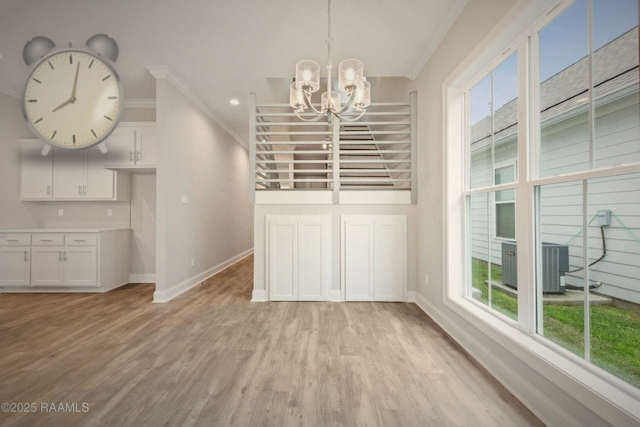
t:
**8:02**
